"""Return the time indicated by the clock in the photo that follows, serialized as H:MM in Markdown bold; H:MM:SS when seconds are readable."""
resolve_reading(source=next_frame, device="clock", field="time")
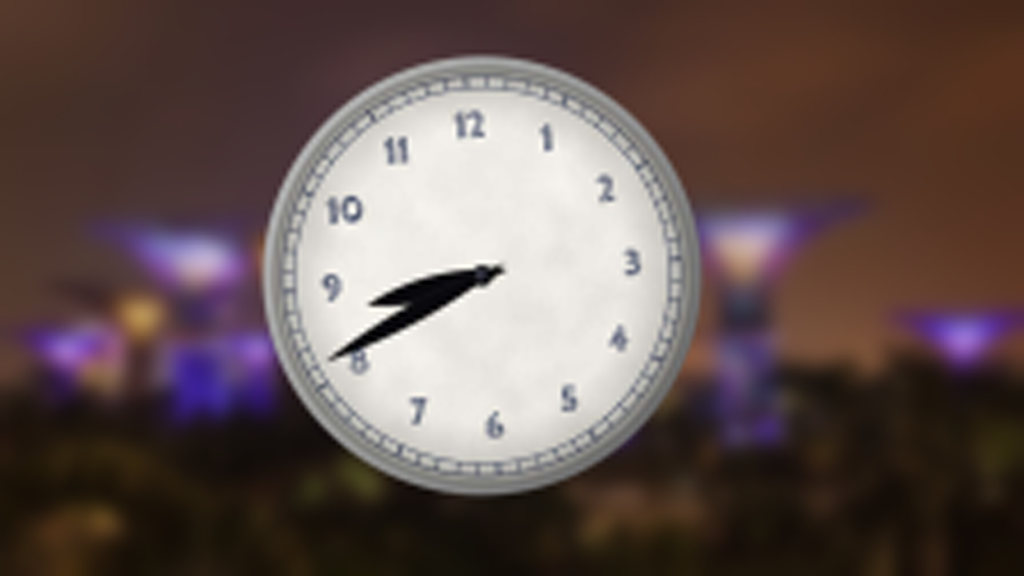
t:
**8:41**
